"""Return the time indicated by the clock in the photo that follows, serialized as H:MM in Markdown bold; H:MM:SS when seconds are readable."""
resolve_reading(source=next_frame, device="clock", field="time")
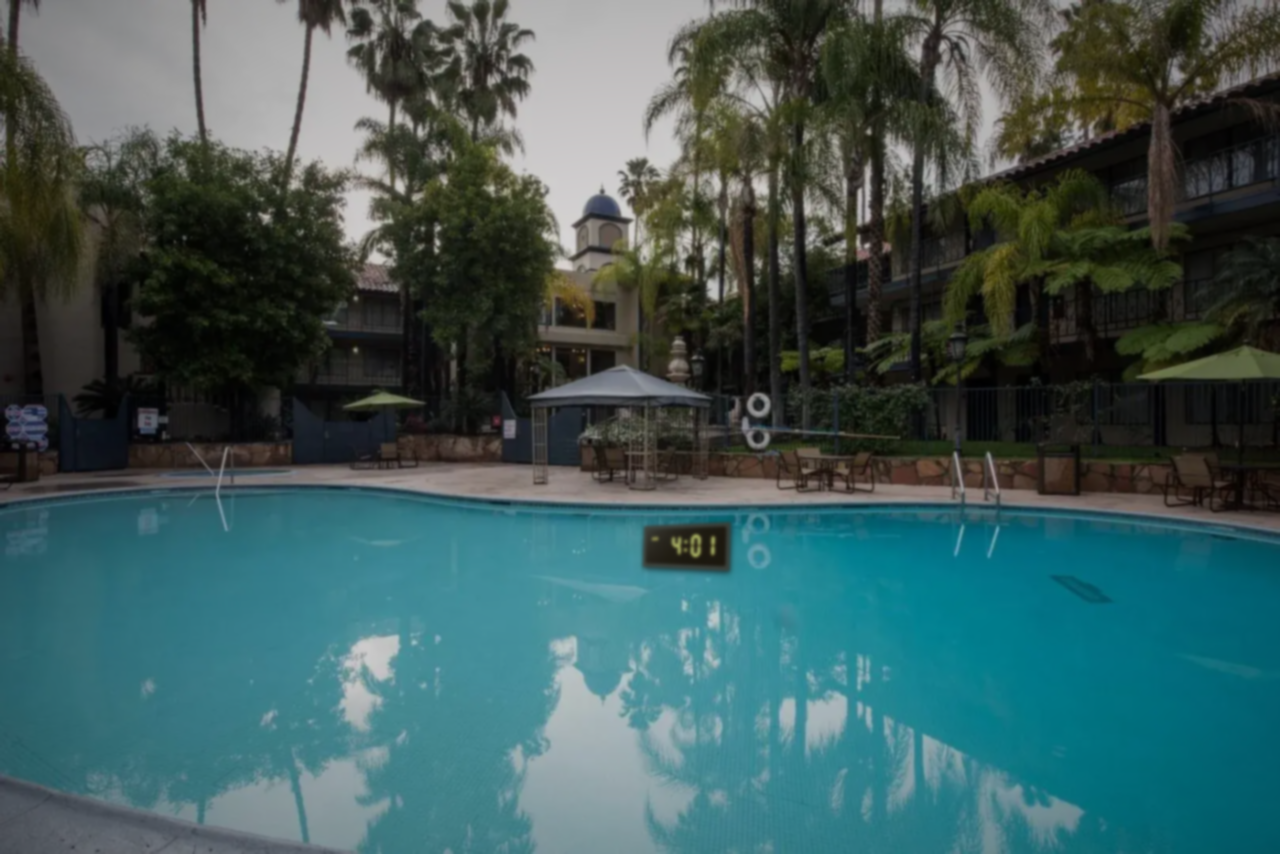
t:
**4:01**
